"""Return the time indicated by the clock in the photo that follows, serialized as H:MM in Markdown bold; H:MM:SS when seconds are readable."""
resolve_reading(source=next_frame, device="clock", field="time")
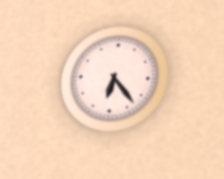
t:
**6:23**
